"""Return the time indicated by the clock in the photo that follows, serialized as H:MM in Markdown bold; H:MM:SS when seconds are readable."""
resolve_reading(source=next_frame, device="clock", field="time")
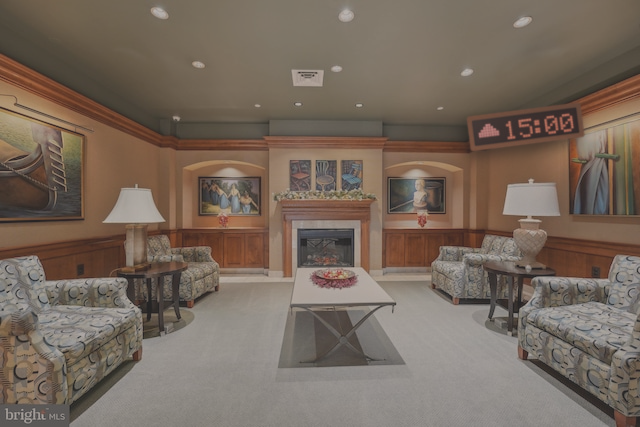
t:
**15:00**
